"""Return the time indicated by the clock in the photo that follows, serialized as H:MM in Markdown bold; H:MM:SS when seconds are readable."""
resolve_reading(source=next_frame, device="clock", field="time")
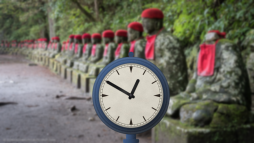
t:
**12:50**
